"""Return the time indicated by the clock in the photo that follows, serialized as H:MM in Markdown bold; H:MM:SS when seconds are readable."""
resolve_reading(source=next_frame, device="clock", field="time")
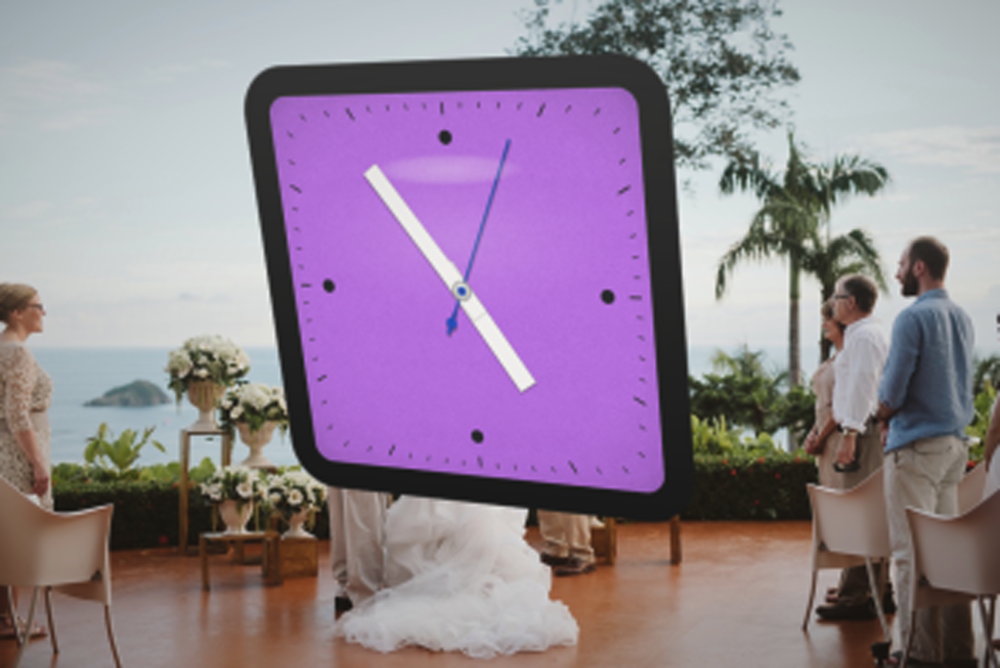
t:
**4:54:04**
